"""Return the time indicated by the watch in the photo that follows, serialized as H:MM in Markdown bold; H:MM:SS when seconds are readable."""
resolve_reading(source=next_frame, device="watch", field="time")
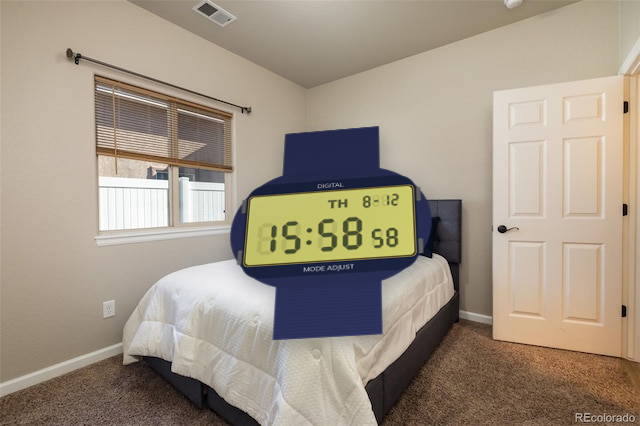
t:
**15:58:58**
